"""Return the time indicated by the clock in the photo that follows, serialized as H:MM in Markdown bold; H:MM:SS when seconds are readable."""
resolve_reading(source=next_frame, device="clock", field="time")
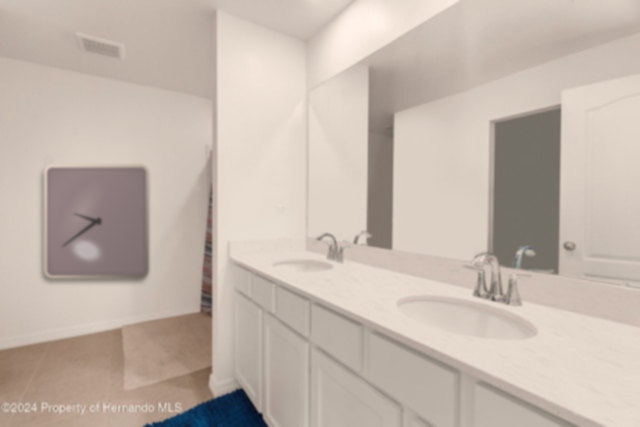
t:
**9:39**
